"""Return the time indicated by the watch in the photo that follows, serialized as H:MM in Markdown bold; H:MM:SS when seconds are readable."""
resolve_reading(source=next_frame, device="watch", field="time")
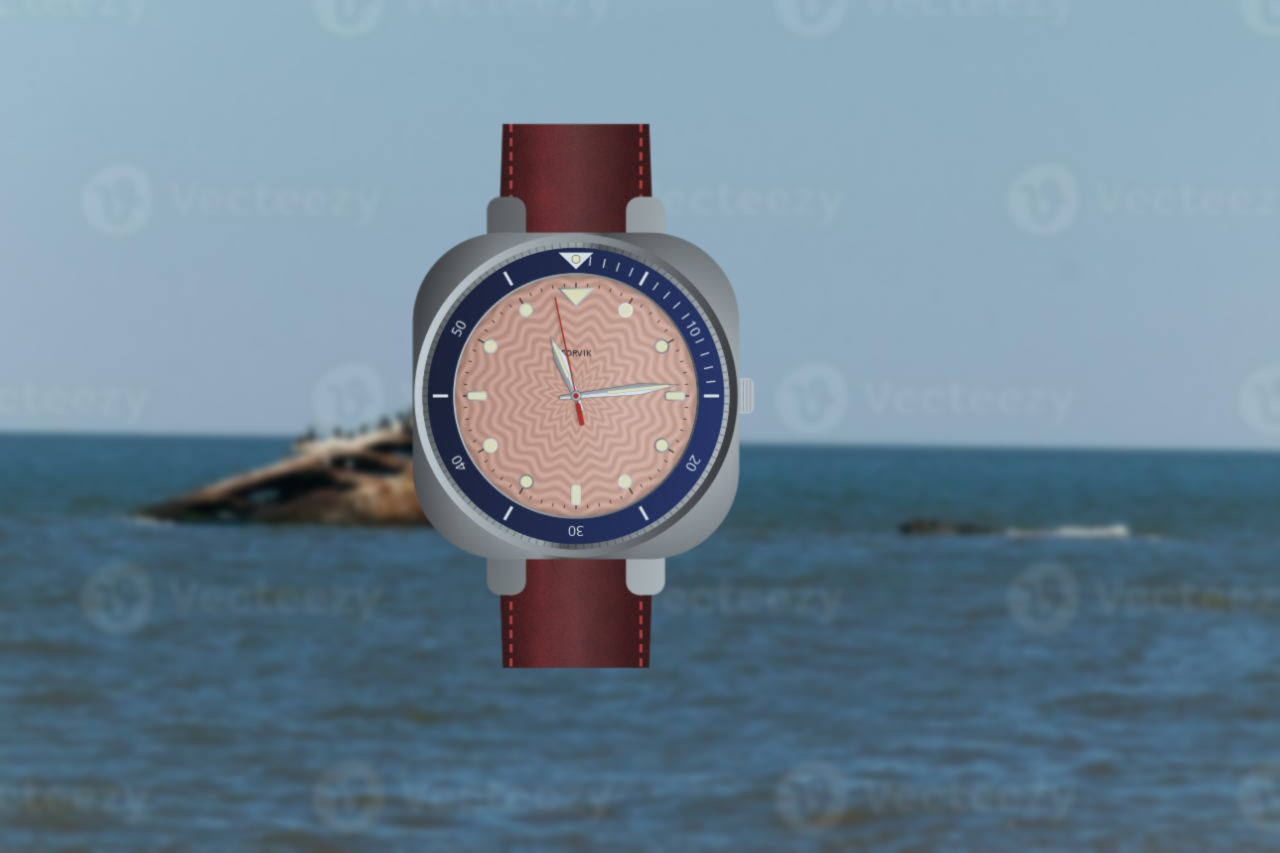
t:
**11:13:58**
